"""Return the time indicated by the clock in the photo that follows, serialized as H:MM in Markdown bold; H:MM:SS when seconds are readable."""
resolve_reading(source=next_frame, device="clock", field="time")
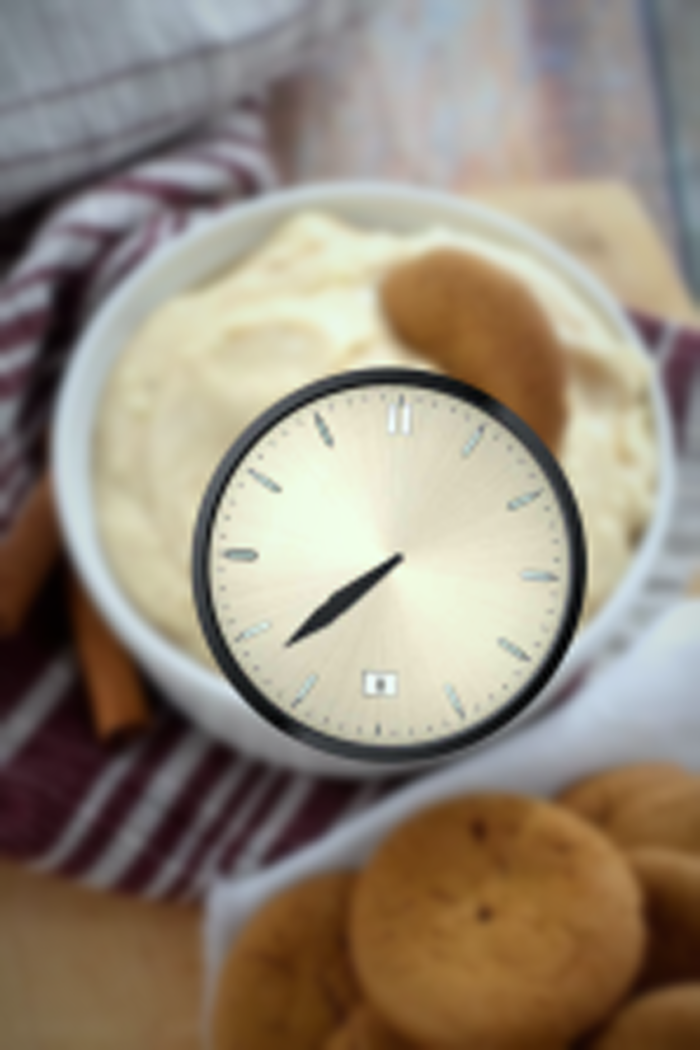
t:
**7:38**
